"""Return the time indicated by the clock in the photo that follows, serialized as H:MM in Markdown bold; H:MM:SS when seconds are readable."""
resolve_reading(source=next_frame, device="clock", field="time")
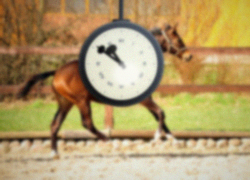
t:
**10:51**
